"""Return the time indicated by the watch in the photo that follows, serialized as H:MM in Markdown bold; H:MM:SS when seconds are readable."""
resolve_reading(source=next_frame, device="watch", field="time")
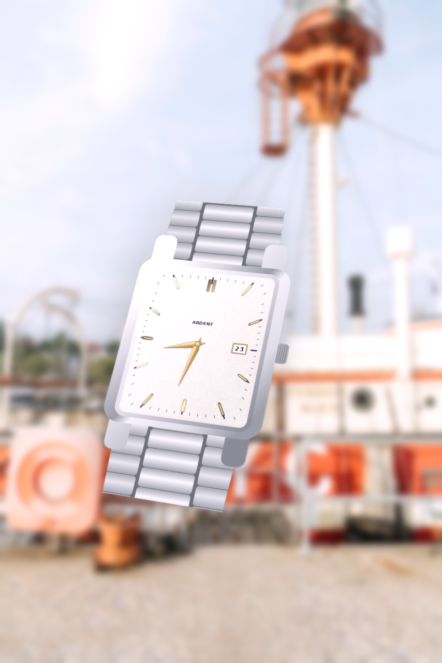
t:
**8:32**
